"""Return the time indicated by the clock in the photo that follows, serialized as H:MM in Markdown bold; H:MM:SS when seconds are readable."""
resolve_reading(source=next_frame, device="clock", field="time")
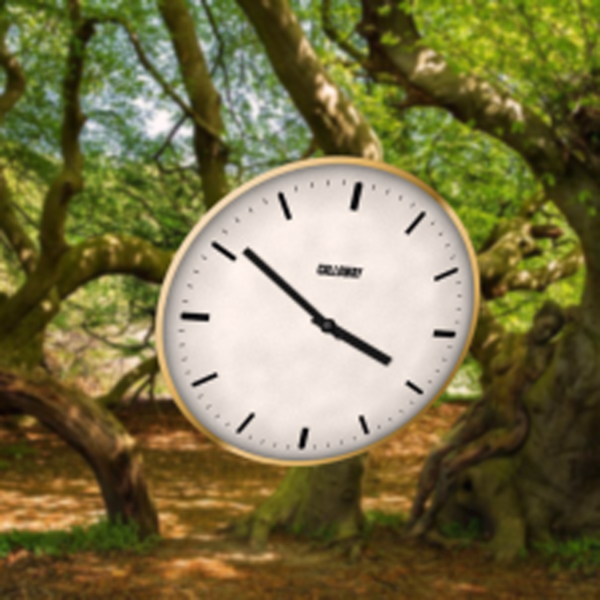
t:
**3:51**
